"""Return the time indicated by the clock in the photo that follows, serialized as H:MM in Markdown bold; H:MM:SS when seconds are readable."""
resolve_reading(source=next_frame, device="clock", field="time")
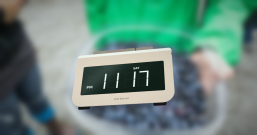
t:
**11:17**
